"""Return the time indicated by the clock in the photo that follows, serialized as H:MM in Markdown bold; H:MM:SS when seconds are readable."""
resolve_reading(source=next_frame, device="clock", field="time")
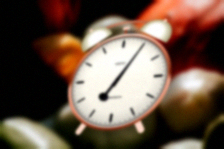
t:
**7:05**
